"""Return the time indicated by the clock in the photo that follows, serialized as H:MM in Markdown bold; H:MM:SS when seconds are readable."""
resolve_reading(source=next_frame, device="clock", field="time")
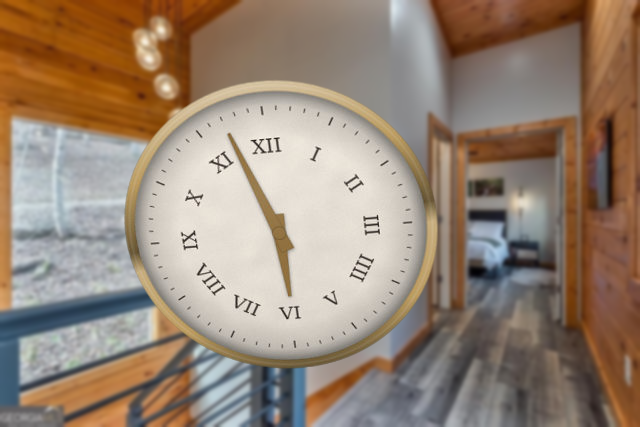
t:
**5:57**
